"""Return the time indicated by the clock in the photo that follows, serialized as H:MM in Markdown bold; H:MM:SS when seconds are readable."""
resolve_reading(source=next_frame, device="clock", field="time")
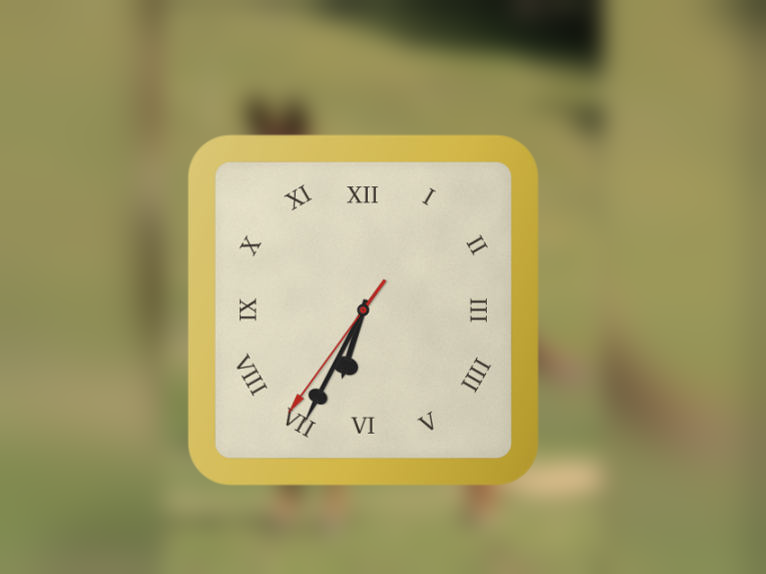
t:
**6:34:36**
